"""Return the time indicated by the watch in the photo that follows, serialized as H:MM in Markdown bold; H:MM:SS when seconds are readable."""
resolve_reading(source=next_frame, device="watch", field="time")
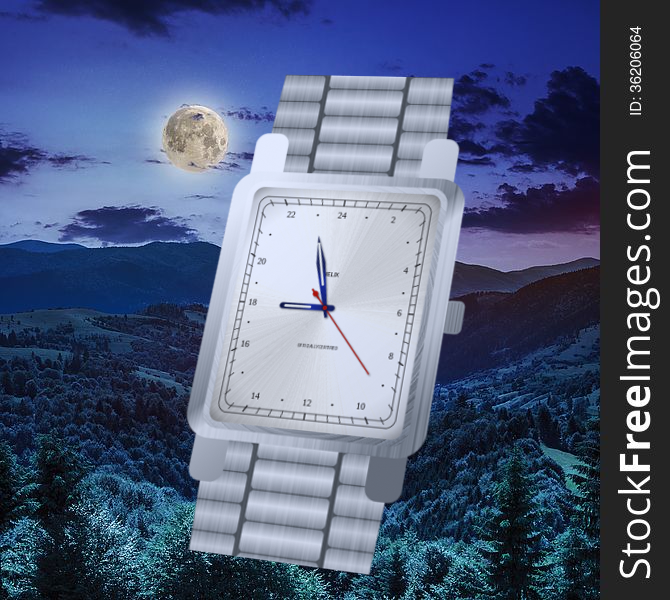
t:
**17:57:23**
